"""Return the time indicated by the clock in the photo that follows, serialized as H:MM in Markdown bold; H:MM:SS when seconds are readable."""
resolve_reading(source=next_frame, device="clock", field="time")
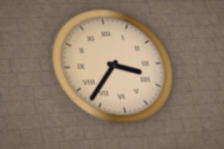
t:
**3:37**
